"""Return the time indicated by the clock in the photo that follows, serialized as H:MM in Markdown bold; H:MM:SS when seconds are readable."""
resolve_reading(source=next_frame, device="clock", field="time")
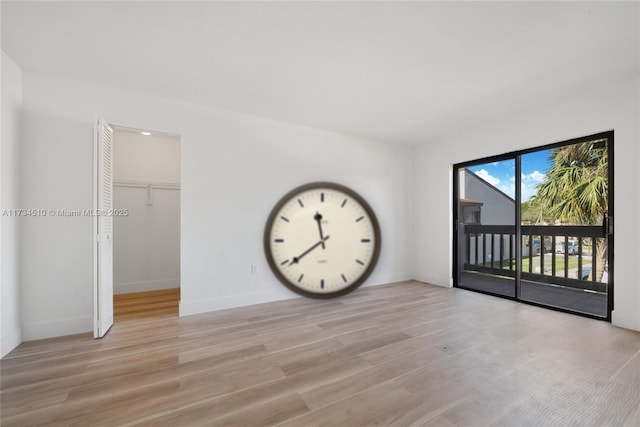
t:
**11:39**
